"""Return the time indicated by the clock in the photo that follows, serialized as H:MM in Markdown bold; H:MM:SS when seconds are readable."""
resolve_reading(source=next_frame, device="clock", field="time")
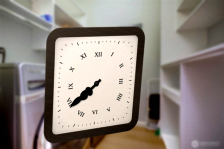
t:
**7:39**
